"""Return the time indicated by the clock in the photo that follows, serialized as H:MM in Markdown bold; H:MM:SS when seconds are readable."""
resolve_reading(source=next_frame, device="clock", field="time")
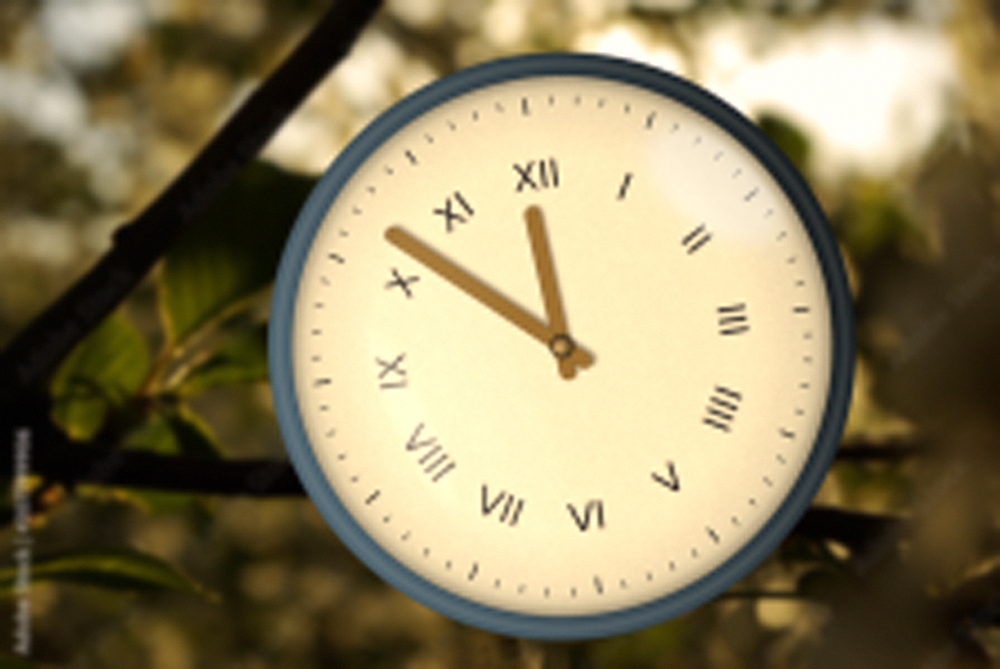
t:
**11:52**
